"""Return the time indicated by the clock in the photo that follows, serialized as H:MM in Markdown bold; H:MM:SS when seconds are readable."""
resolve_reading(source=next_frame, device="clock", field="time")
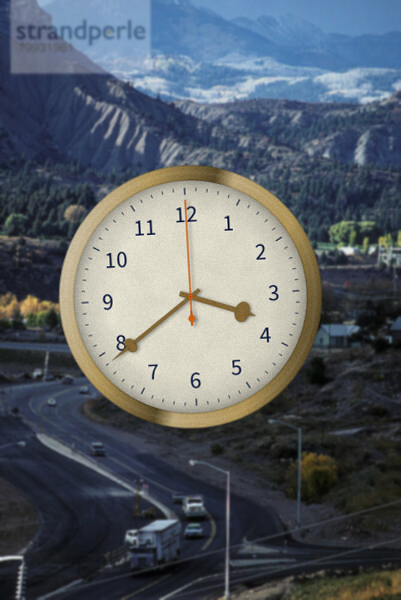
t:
**3:39:00**
